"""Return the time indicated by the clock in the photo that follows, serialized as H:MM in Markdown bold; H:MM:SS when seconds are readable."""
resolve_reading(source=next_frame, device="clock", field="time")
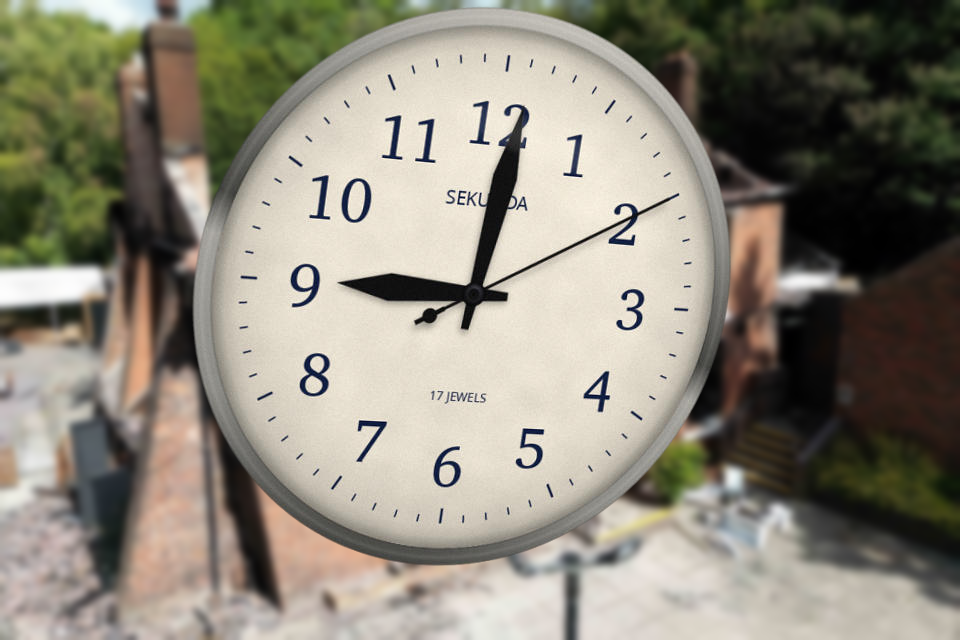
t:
**9:01:10**
